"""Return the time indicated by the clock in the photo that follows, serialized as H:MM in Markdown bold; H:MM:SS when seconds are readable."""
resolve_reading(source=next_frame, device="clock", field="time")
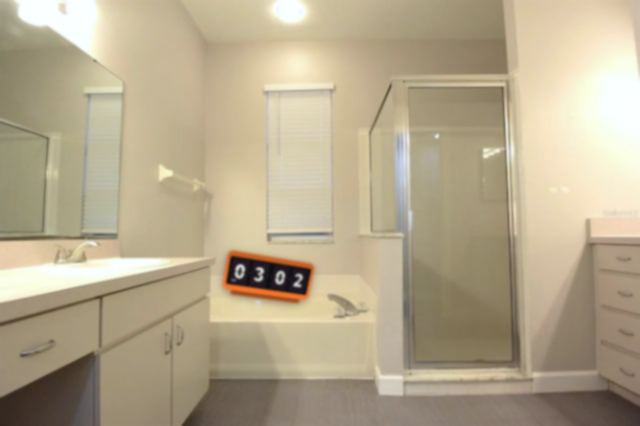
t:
**3:02**
